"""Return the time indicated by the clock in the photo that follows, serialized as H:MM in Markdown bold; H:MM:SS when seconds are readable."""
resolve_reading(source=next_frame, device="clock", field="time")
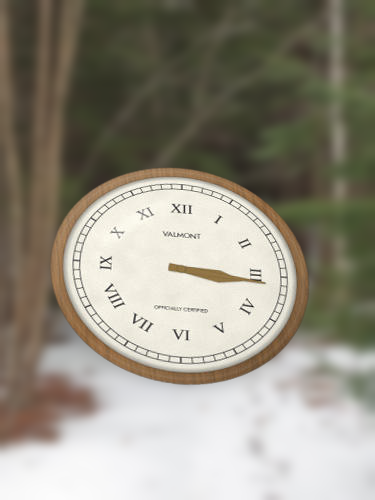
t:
**3:16**
